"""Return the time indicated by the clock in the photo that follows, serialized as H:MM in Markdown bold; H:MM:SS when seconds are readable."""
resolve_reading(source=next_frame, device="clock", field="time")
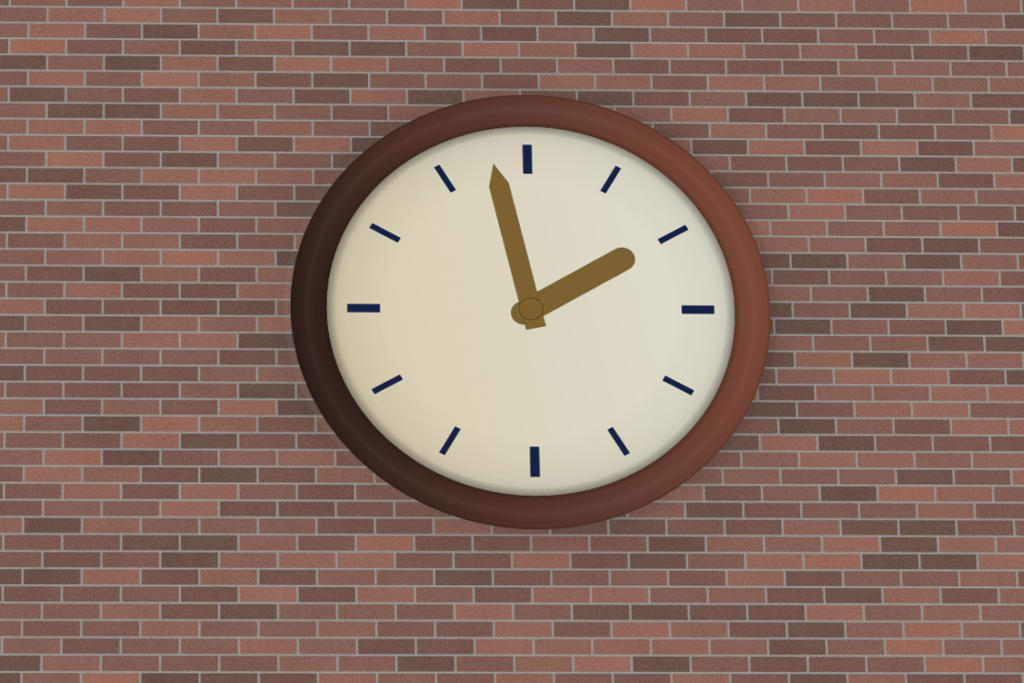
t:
**1:58**
